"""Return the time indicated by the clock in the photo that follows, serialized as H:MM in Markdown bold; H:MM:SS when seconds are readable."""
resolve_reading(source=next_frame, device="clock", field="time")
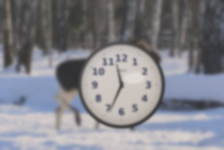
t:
**11:34**
